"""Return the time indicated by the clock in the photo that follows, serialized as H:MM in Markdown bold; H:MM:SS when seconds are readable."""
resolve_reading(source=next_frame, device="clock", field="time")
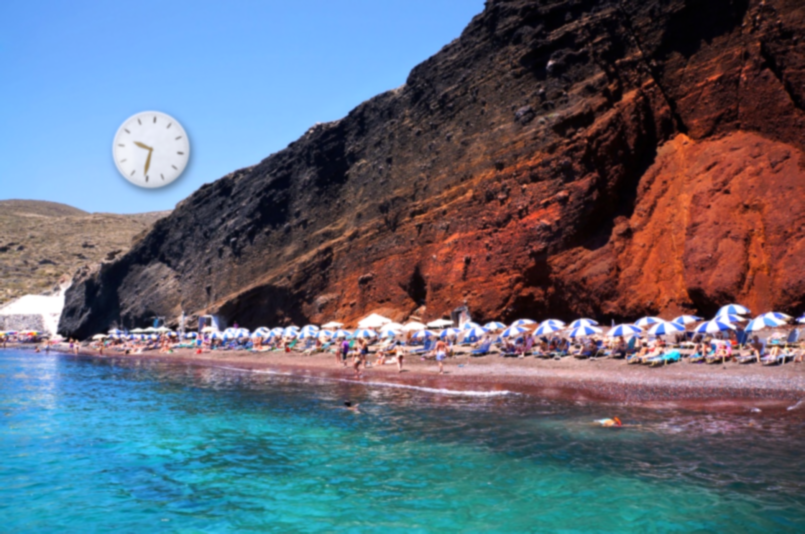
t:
**9:31**
